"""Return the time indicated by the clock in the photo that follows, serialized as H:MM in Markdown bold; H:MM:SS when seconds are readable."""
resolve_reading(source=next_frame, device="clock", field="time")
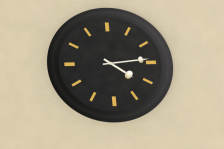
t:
**4:14**
